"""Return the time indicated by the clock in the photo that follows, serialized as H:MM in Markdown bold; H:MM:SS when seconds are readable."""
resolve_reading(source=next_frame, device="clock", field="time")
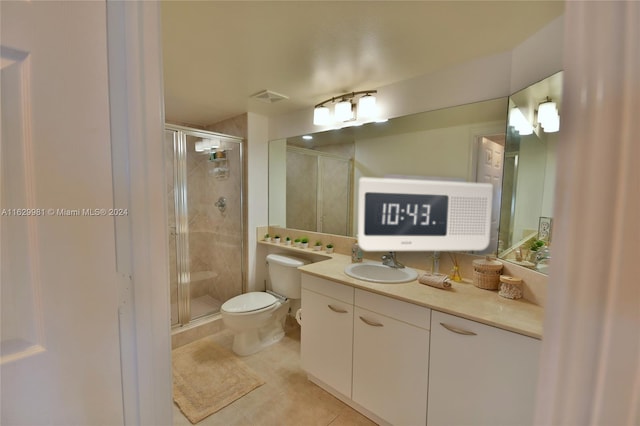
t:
**10:43**
